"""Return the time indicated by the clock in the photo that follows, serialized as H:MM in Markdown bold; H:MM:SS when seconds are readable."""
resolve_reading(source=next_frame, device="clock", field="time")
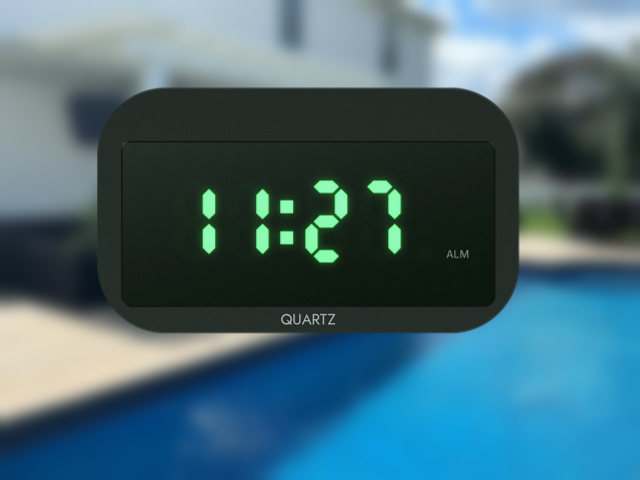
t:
**11:27**
